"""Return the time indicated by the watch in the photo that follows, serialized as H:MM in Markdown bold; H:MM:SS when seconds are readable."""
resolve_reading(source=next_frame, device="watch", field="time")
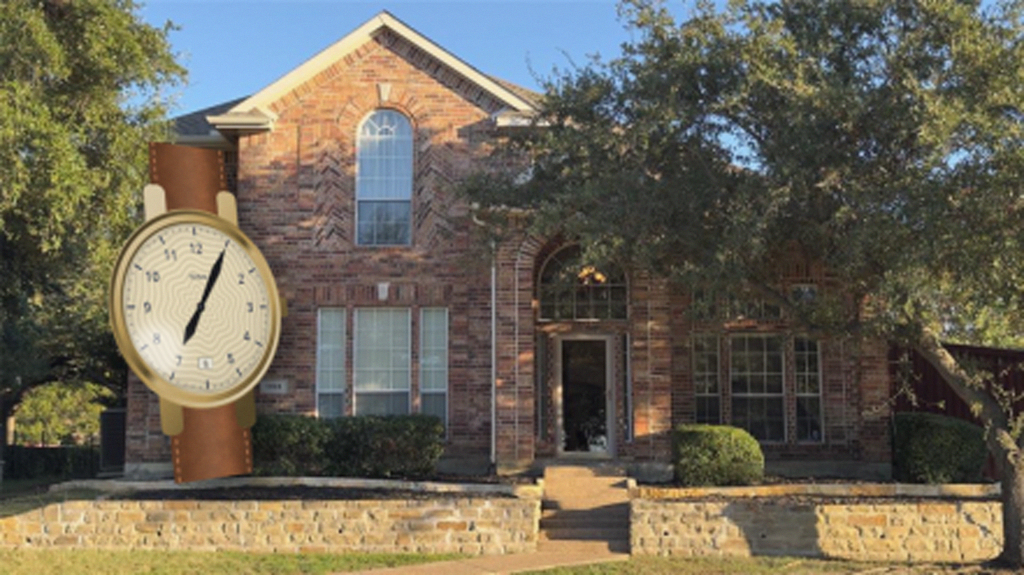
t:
**7:05**
